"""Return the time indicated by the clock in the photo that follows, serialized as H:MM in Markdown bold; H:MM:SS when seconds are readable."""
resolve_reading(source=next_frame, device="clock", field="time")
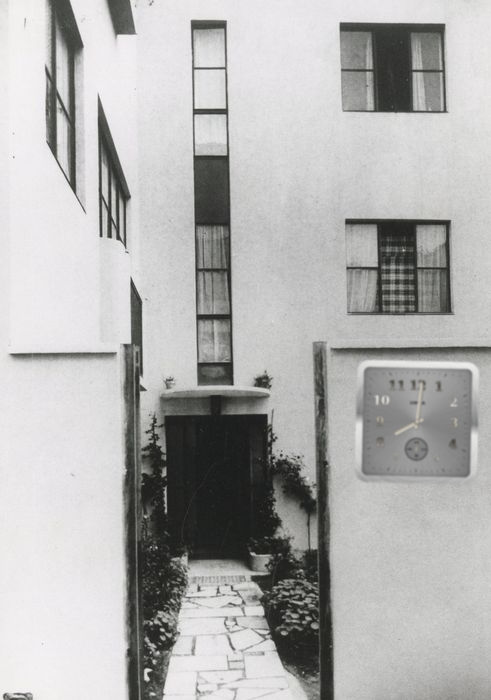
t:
**8:01**
